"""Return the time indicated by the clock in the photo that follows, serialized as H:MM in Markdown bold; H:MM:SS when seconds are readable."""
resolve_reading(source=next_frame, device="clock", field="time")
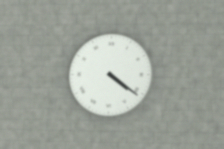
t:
**4:21**
